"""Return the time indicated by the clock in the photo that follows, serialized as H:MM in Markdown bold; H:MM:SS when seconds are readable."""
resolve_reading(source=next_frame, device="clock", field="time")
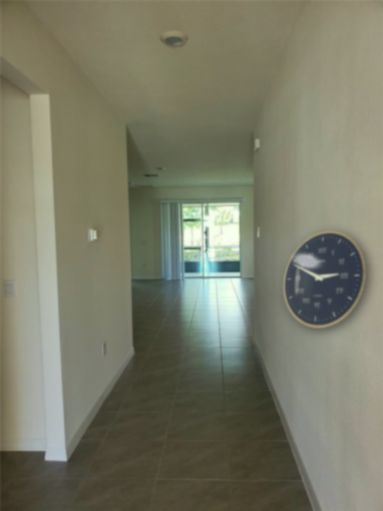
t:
**2:49**
